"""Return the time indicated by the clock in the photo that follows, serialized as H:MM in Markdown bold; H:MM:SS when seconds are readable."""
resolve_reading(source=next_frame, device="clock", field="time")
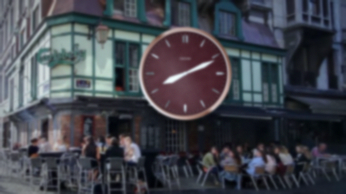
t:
**8:11**
